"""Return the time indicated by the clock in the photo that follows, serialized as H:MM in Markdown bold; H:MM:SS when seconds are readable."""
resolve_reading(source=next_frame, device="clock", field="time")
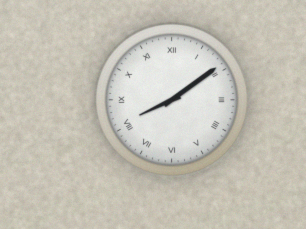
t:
**8:09**
